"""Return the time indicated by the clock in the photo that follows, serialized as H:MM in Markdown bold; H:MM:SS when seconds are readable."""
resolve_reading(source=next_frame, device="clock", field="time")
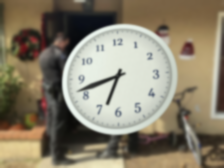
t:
**6:42**
